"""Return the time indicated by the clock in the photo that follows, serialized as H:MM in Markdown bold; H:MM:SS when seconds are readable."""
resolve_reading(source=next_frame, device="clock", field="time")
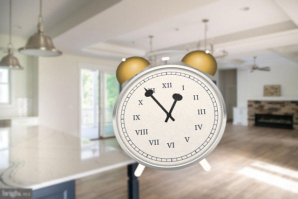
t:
**12:54**
